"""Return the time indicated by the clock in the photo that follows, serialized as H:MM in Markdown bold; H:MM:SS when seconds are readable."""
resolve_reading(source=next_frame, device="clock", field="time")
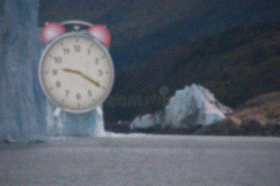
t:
**9:20**
